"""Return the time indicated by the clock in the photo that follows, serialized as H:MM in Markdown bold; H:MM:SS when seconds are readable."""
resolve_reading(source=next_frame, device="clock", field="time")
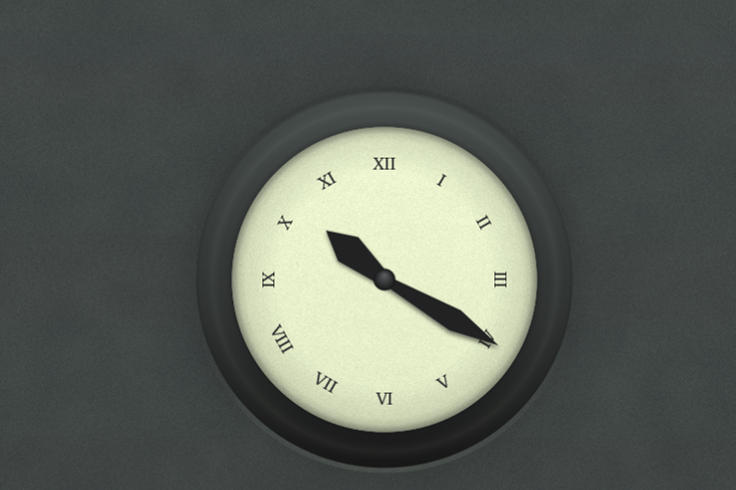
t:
**10:20**
